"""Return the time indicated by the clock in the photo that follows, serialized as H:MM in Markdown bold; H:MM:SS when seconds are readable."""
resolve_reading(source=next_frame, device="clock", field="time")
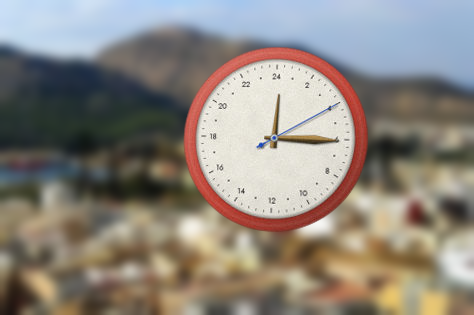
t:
**0:15:10**
